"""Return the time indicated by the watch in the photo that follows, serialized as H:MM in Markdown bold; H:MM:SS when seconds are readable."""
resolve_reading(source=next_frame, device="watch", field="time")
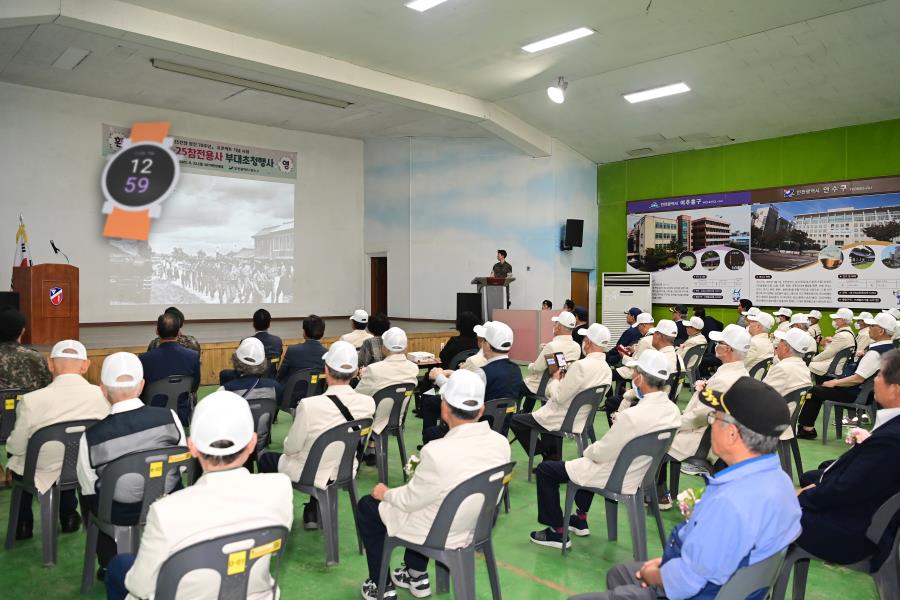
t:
**12:59**
